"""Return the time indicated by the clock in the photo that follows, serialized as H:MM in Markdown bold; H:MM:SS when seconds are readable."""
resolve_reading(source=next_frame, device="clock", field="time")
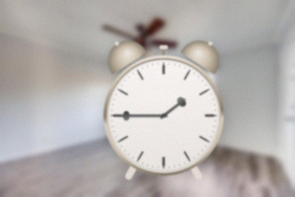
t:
**1:45**
